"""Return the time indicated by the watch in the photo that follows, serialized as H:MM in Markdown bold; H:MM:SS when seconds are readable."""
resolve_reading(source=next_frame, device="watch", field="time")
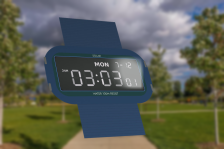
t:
**3:03:01**
